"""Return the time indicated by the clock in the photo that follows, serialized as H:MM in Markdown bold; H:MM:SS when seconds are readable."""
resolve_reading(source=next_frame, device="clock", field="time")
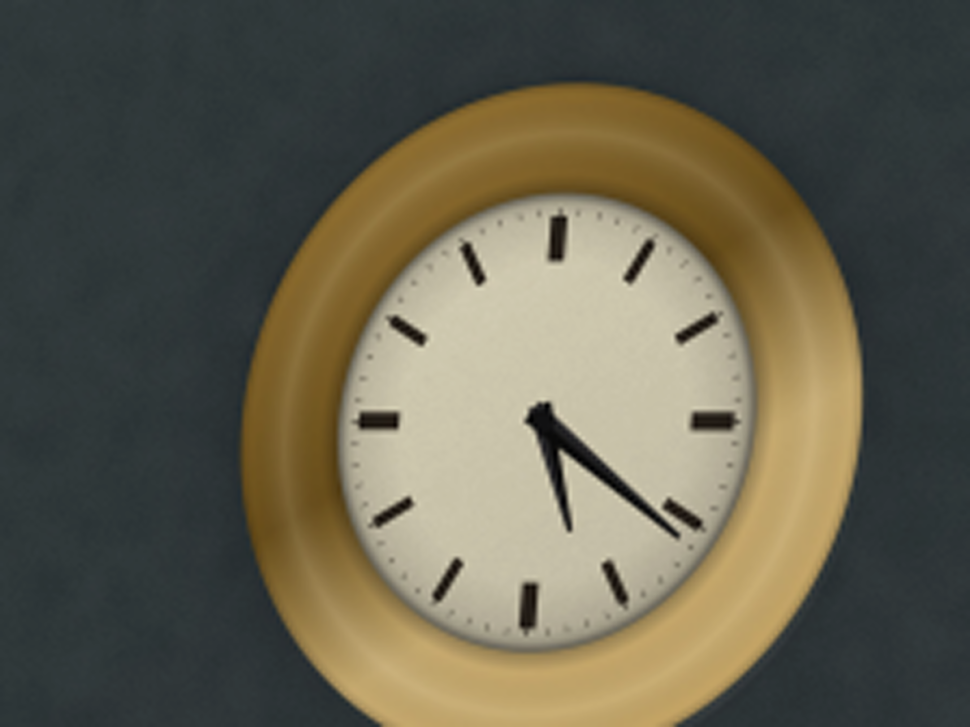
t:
**5:21**
